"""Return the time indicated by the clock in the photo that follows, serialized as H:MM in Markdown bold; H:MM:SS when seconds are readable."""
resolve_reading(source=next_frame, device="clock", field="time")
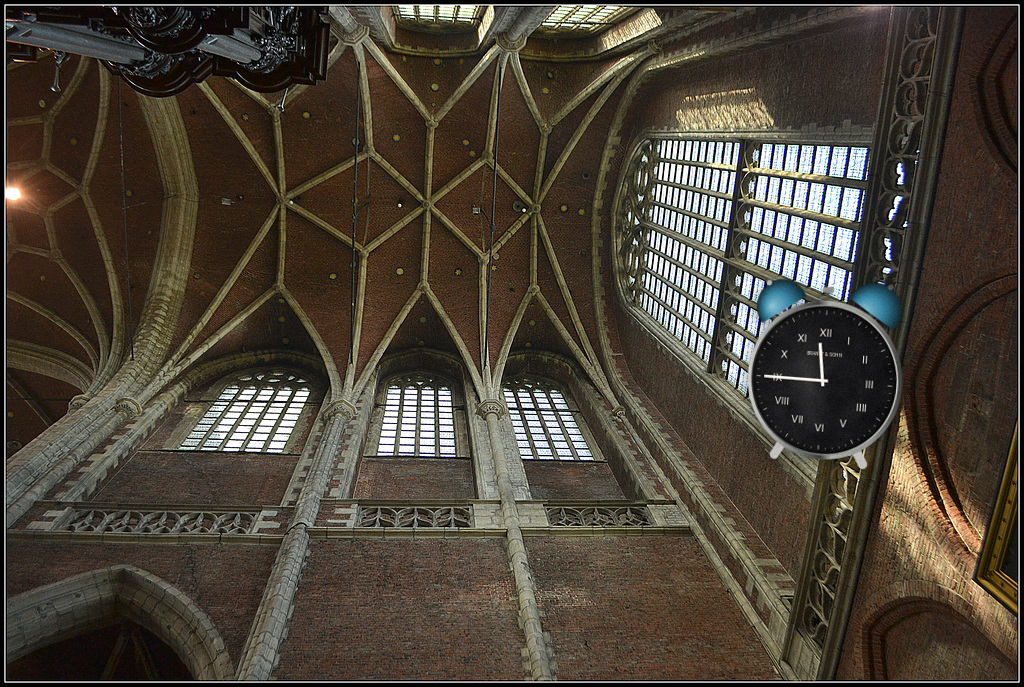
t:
**11:45**
